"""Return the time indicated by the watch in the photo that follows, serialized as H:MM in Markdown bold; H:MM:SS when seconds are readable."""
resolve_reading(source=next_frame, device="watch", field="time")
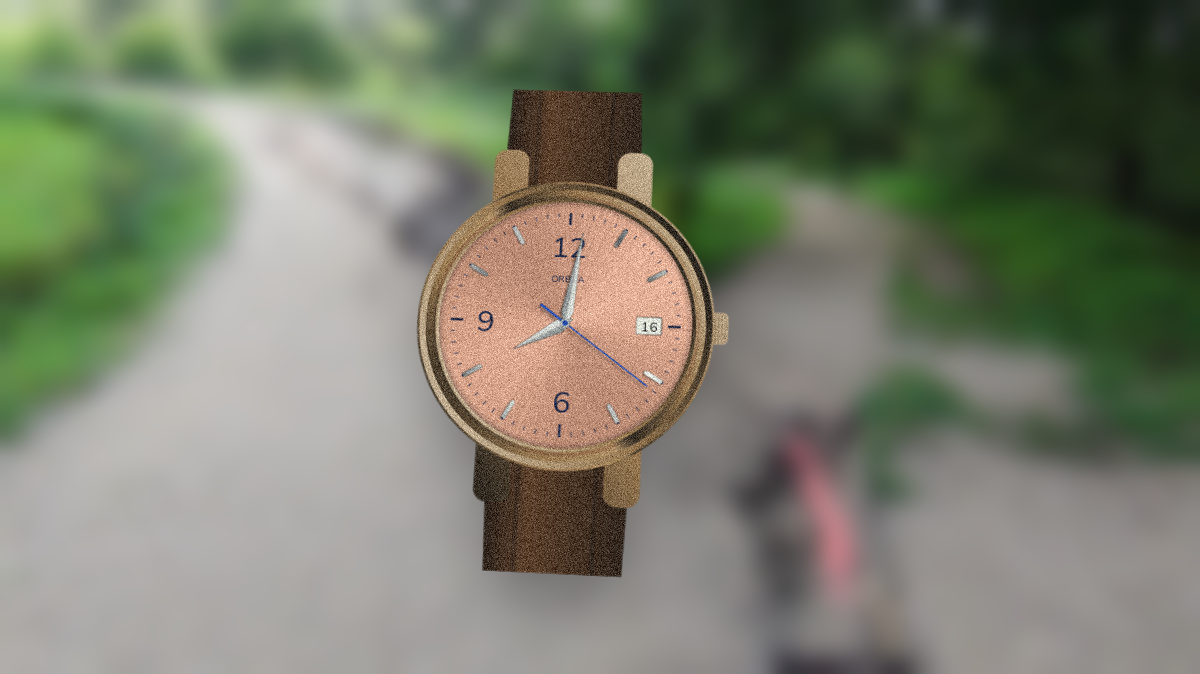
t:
**8:01:21**
